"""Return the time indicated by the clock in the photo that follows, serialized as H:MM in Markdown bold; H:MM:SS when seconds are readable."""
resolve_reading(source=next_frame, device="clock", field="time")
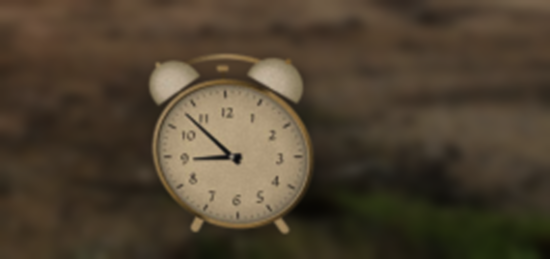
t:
**8:53**
